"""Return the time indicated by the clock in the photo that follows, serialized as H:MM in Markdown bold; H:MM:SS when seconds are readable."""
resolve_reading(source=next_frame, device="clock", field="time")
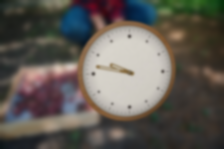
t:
**9:47**
